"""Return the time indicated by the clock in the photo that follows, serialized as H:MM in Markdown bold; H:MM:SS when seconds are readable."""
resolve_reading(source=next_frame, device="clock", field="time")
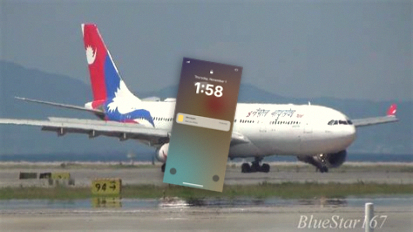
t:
**1:58**
